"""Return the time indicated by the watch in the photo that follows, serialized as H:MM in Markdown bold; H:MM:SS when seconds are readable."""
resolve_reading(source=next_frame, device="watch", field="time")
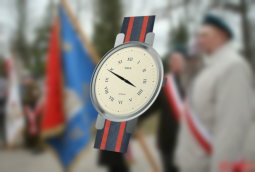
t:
**3:49**
